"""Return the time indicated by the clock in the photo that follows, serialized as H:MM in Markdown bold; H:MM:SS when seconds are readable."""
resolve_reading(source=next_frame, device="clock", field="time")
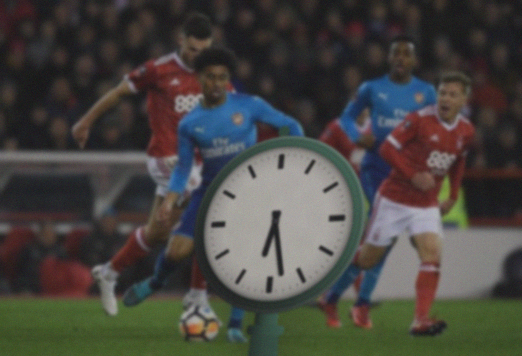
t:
**6:28**
